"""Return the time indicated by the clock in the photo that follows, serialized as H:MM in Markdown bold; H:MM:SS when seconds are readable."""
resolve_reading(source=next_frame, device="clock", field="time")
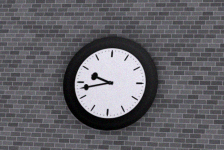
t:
**9:43**
